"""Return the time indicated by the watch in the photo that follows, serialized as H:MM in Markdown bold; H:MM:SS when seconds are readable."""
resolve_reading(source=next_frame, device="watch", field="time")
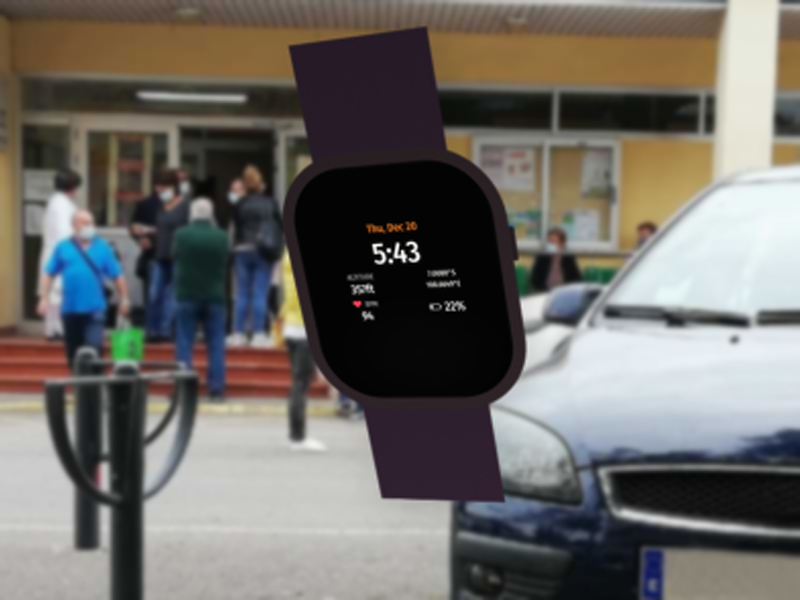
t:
**5:43**
